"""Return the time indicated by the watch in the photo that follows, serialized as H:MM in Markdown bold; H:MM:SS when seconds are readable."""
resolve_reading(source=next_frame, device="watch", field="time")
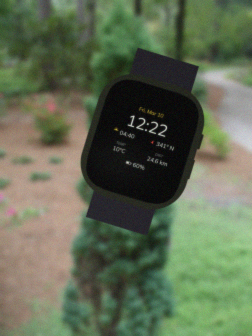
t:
**12:22**
